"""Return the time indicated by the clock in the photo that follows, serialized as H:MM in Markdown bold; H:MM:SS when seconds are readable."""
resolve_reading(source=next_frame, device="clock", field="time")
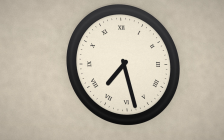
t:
**7:28**
